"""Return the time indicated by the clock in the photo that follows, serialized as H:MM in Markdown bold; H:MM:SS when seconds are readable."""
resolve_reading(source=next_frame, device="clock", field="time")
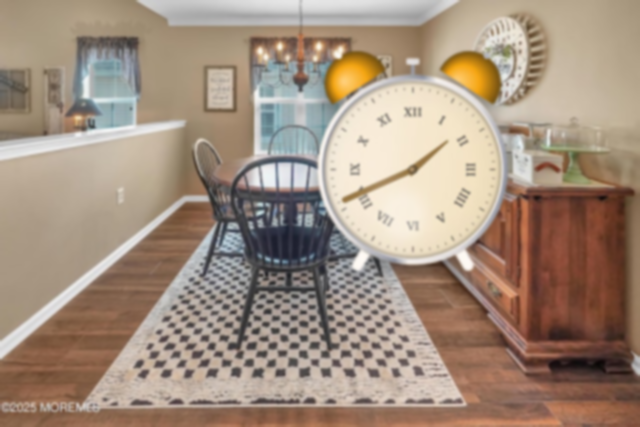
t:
**1:41**
